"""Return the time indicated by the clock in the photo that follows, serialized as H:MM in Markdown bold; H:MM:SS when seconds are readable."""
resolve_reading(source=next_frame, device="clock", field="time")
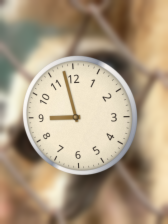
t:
**8:58**
